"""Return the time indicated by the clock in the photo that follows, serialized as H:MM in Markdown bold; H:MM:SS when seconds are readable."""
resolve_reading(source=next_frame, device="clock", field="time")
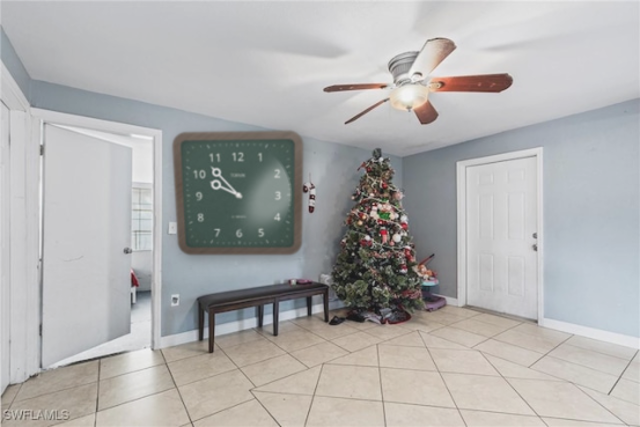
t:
**9:53**
